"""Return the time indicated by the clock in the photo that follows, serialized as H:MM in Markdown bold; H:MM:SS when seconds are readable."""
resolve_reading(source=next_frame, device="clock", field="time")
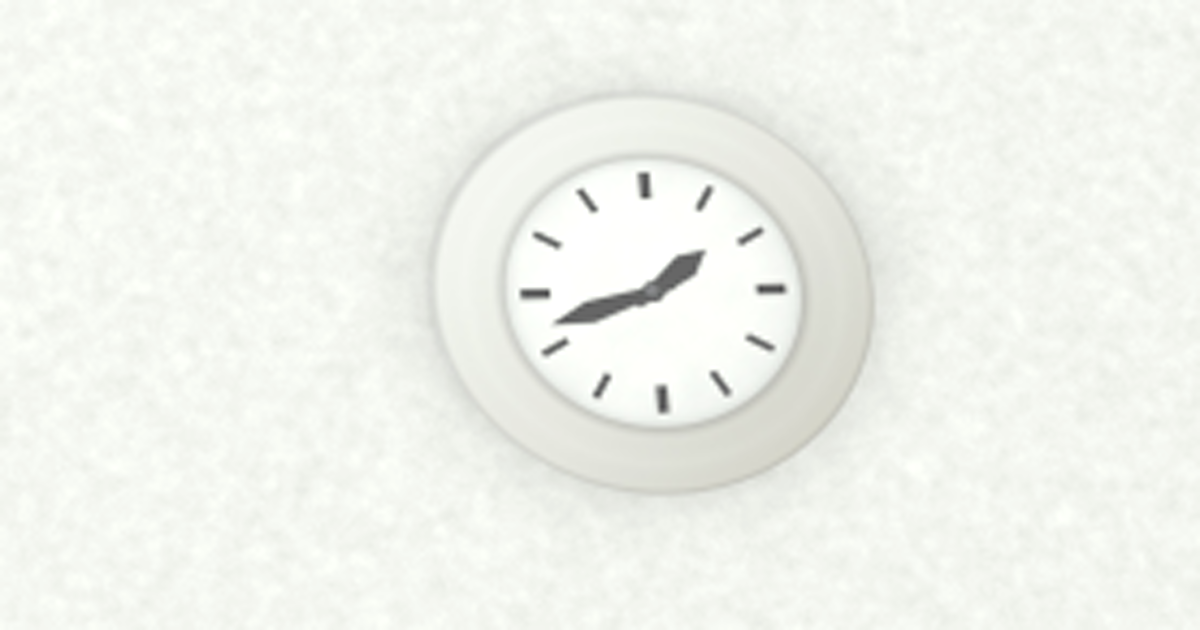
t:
**1:42**
